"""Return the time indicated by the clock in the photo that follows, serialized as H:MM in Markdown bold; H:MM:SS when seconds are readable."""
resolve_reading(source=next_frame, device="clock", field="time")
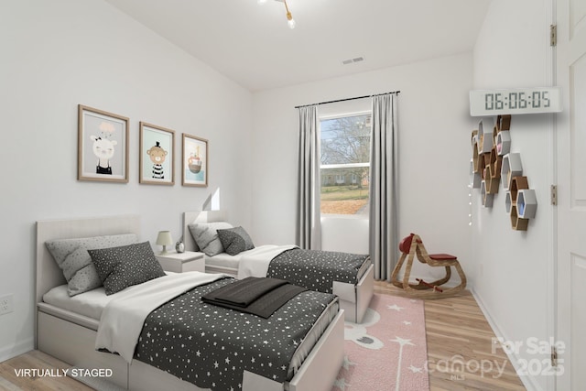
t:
**6:06:05**
